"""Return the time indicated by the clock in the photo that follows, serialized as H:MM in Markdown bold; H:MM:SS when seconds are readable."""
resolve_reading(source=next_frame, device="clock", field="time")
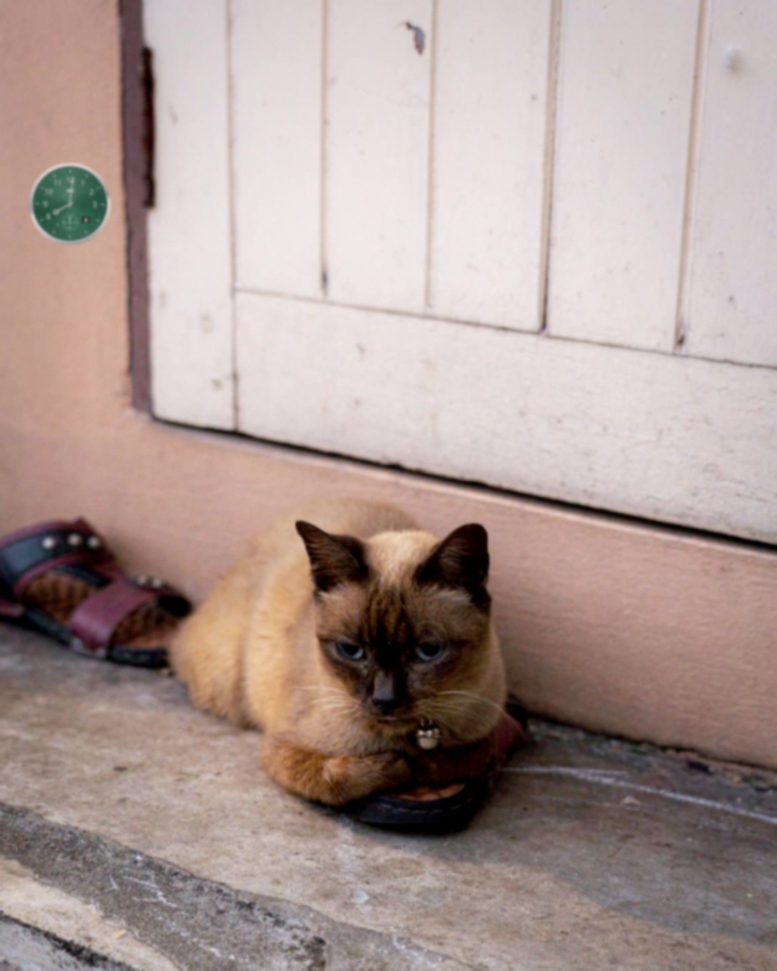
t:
**8:01**
